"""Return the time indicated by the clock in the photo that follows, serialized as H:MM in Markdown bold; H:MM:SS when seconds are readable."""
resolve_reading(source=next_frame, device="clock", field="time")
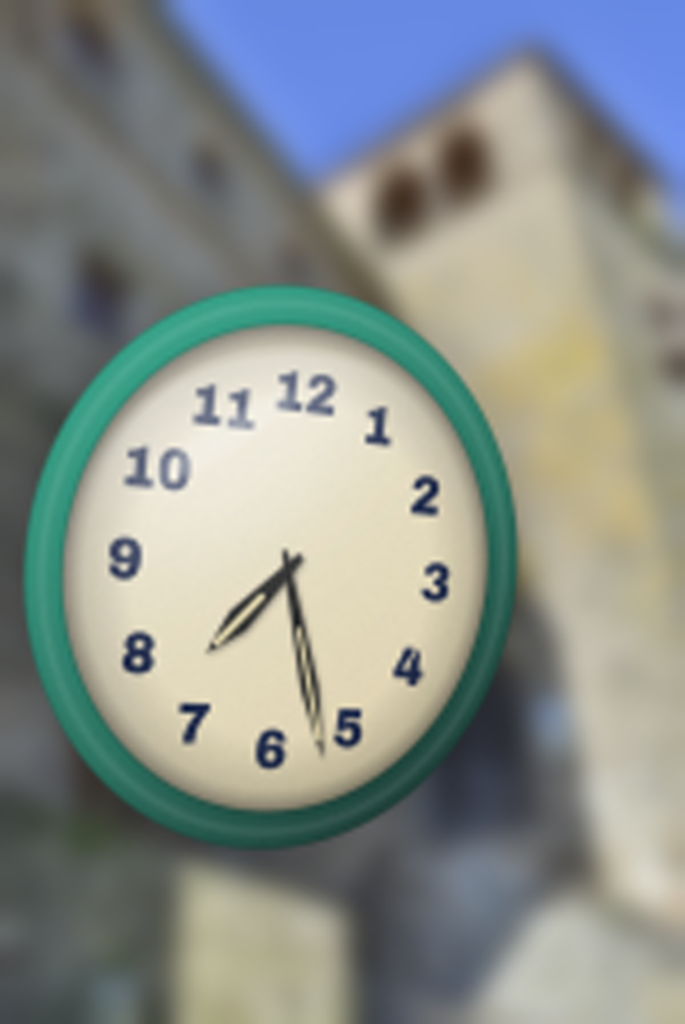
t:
**7:27**
